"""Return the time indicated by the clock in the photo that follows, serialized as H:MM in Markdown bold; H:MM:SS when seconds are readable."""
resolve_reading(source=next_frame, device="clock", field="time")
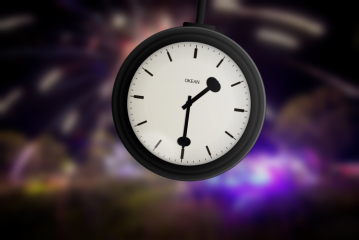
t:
**1:30**
